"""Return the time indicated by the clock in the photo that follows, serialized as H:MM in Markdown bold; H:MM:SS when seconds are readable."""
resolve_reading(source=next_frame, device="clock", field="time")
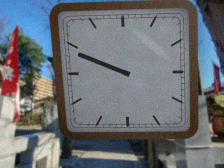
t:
**9:49**
